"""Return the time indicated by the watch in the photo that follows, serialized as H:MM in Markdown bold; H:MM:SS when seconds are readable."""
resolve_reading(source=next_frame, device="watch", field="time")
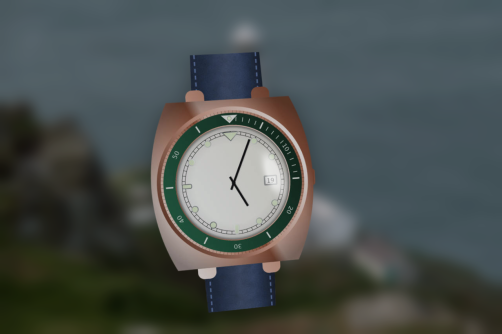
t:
**5:04**
